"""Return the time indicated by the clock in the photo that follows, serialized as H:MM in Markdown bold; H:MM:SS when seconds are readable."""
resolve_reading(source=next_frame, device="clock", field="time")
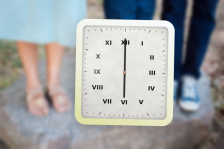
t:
**6:00**
